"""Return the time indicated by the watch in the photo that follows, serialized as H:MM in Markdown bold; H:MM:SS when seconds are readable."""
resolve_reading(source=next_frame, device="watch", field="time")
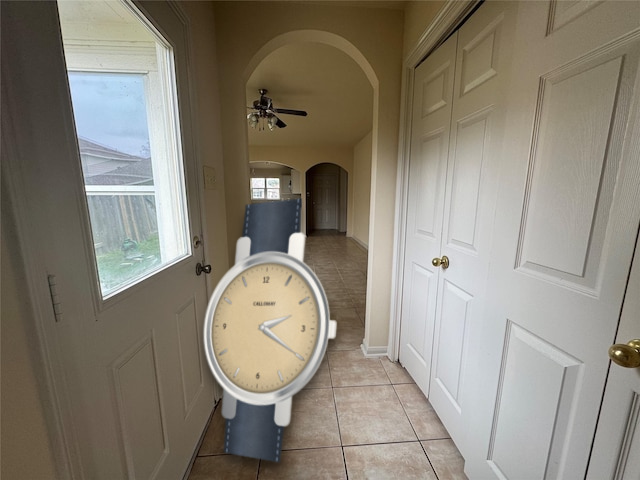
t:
**2:20**
